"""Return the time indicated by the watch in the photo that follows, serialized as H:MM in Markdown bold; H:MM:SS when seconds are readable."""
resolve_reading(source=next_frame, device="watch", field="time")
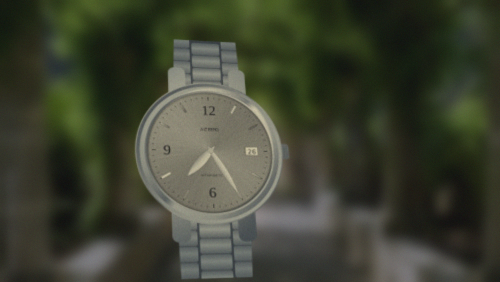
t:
**7:25**
